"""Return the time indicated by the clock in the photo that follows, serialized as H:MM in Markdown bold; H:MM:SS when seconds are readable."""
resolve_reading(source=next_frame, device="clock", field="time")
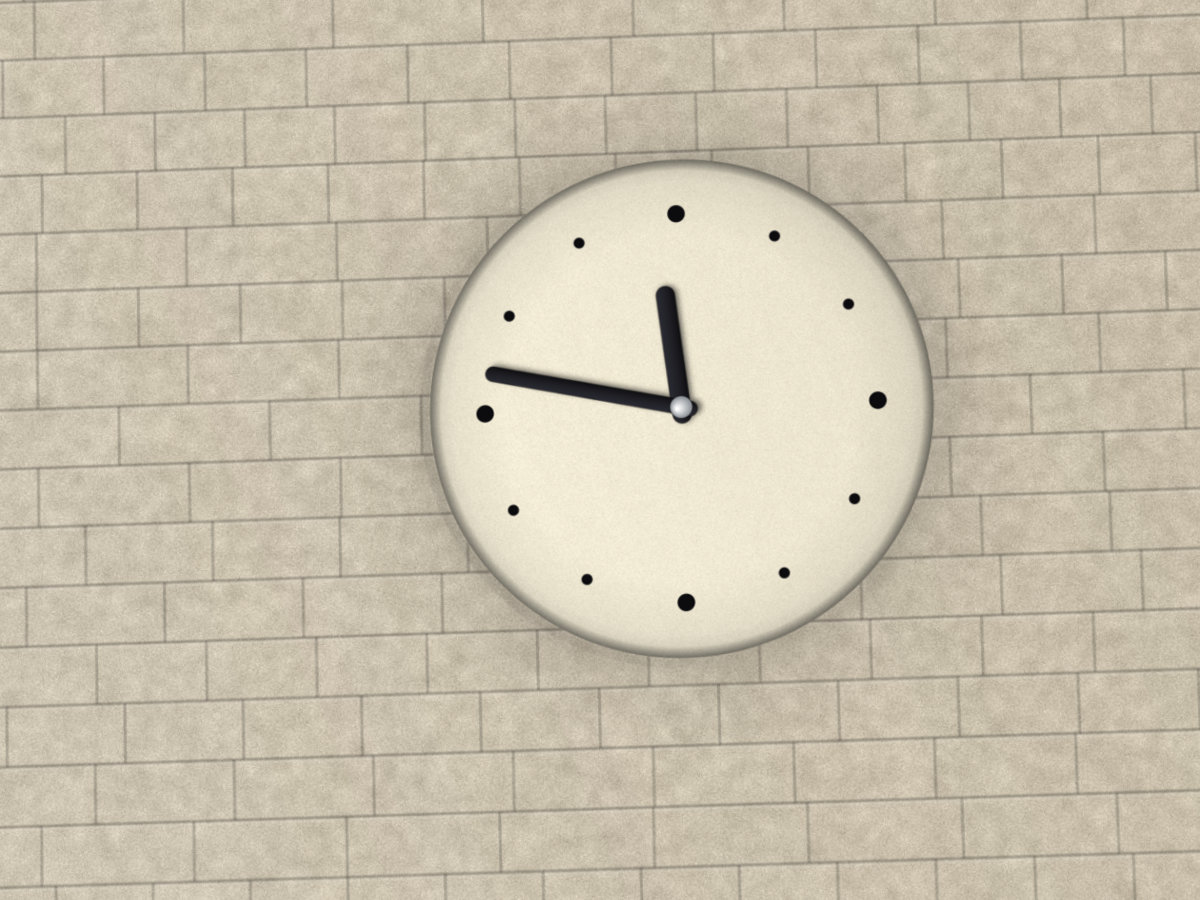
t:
**11:47**
